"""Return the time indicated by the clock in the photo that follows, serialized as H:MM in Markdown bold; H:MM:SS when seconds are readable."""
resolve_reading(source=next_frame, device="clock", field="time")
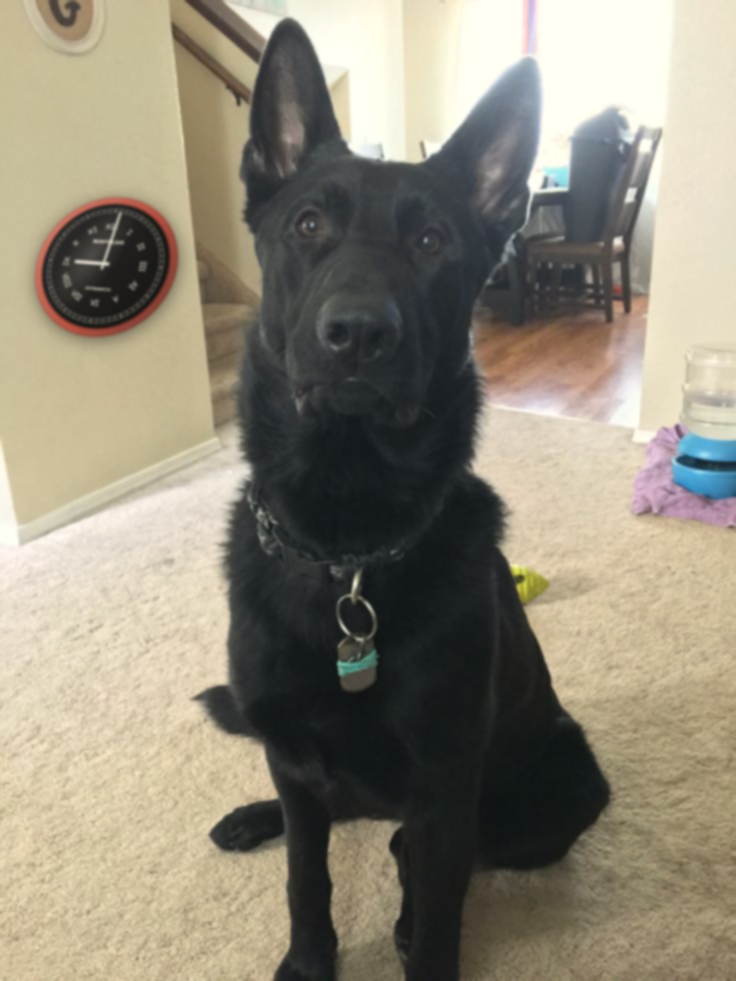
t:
**9:01**
